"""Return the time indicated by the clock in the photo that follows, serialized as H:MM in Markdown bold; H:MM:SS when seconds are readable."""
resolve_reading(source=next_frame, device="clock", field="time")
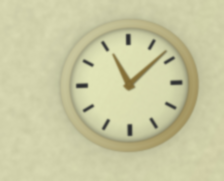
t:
**11:08**
